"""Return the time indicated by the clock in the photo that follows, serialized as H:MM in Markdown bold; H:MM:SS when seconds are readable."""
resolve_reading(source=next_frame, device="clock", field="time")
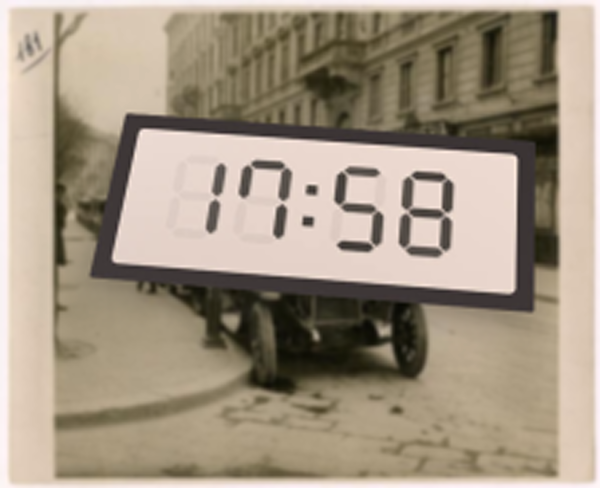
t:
**17:58**
